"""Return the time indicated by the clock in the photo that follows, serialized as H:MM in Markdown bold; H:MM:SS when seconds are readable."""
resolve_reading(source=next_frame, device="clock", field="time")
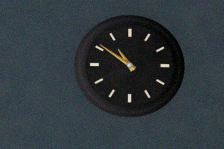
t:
**10:51**
